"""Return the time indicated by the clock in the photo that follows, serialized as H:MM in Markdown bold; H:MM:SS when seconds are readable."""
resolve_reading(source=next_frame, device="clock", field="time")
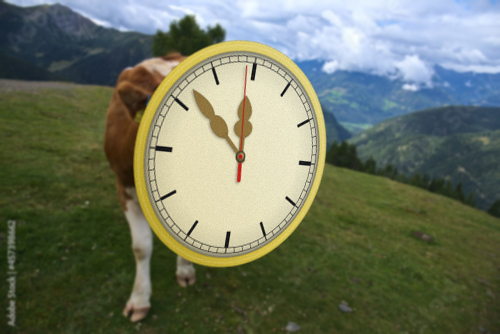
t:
**11:51:59**
